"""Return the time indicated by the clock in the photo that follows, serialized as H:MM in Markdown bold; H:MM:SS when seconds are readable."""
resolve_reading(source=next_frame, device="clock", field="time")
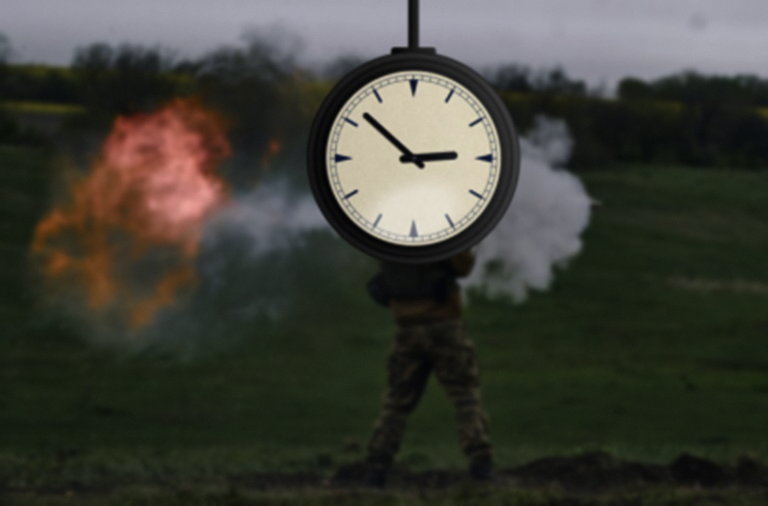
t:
**2:52**
